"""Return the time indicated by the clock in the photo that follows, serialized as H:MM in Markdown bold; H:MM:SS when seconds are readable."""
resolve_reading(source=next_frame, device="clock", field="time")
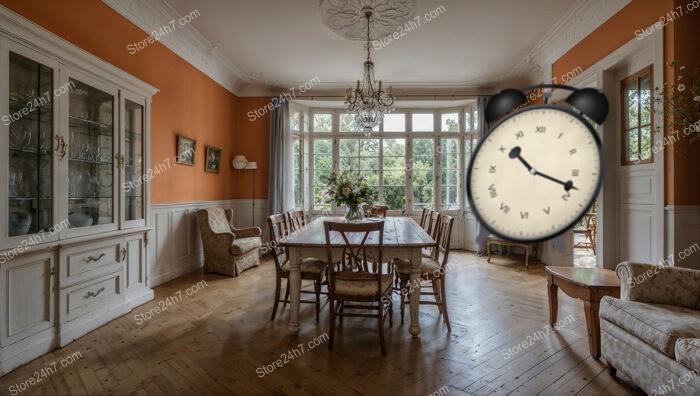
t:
**10:18**
